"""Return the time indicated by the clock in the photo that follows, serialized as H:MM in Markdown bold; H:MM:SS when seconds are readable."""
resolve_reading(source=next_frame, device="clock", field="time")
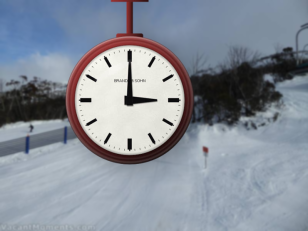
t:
**3:00**
